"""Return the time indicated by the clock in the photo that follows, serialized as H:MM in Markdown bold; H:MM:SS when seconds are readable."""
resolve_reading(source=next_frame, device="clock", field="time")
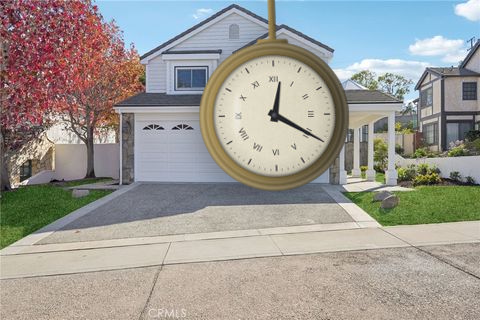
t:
**12:20**
